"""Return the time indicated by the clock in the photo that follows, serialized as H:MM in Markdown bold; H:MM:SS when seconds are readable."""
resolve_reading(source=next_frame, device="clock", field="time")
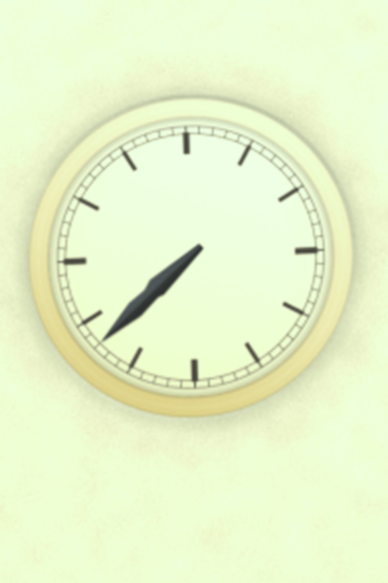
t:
**7:38**
